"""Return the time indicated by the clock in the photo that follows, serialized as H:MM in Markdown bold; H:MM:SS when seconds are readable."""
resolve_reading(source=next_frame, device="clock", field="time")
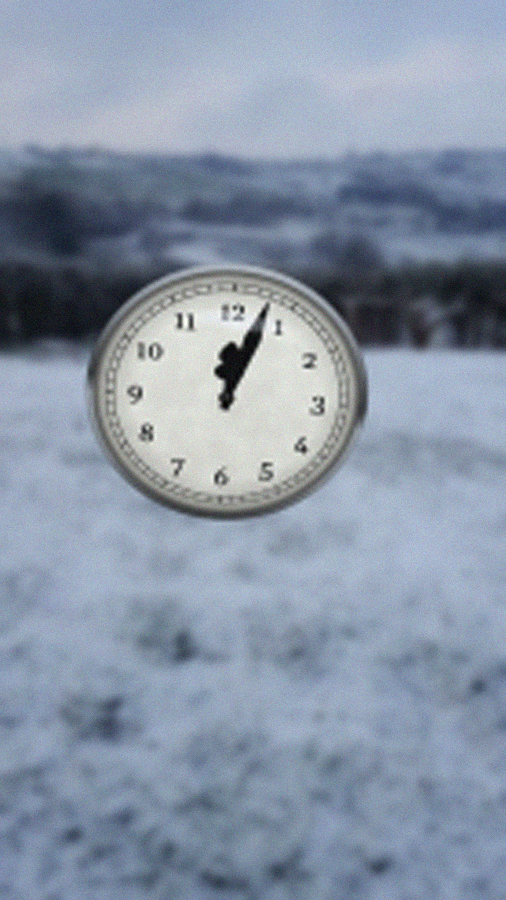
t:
**12:03**
